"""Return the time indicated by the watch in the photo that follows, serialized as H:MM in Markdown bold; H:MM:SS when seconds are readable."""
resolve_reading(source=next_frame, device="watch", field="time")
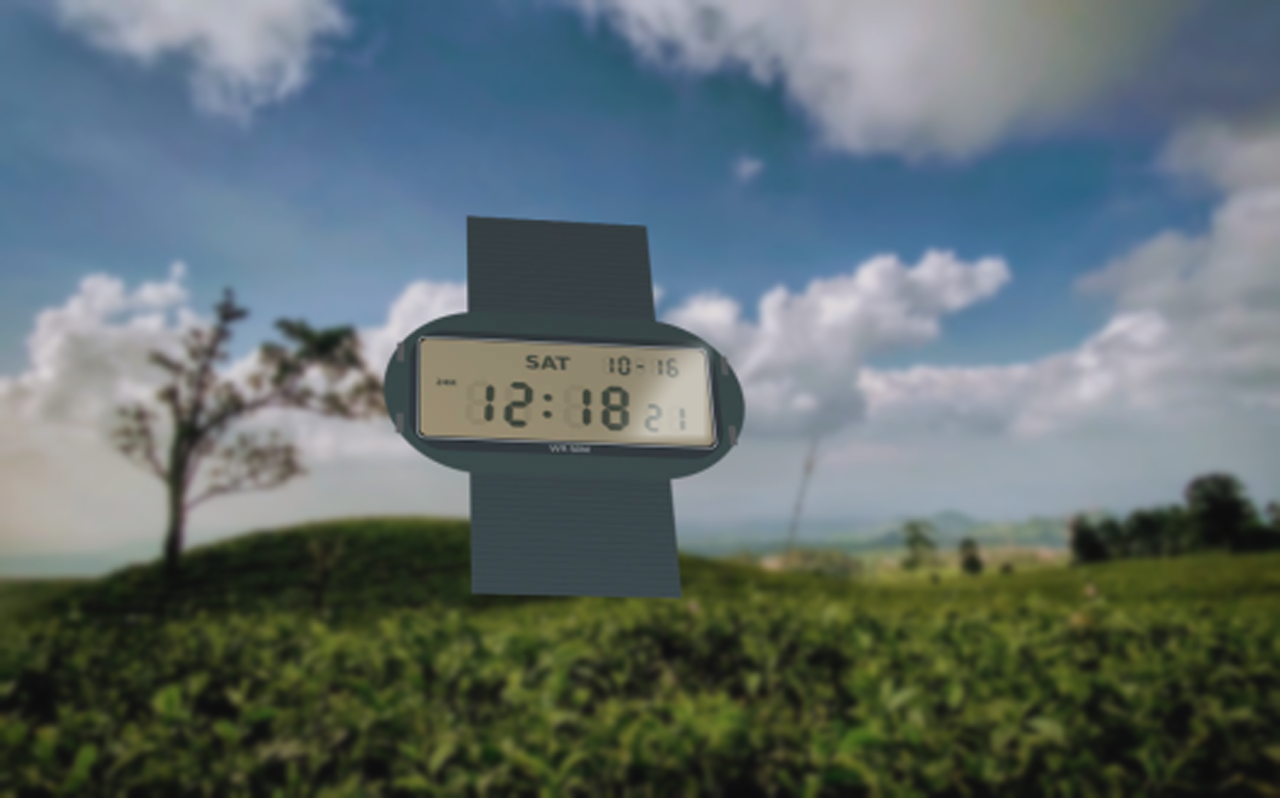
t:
**12:18:21**
